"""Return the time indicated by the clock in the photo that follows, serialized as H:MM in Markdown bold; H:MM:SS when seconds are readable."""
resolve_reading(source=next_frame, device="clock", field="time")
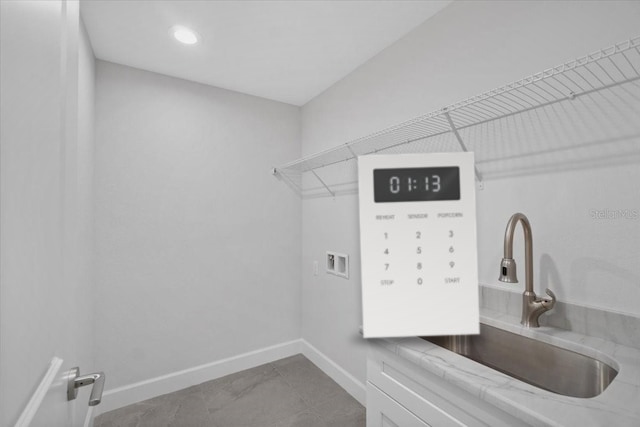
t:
**1:13**
